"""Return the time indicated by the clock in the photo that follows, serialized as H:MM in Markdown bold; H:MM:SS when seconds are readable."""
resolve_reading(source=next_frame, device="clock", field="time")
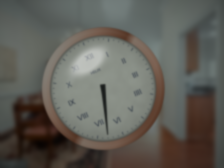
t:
**6:33**
